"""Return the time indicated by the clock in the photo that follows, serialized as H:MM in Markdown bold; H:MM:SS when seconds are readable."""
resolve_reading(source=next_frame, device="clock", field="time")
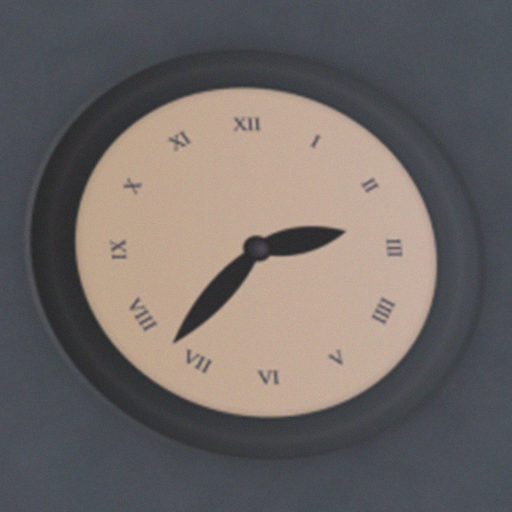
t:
**2:37**
